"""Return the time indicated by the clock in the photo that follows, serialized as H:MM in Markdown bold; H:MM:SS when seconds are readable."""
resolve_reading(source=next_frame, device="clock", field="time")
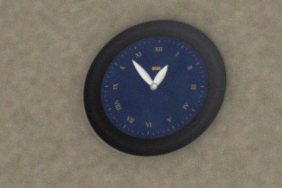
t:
**12:53**
